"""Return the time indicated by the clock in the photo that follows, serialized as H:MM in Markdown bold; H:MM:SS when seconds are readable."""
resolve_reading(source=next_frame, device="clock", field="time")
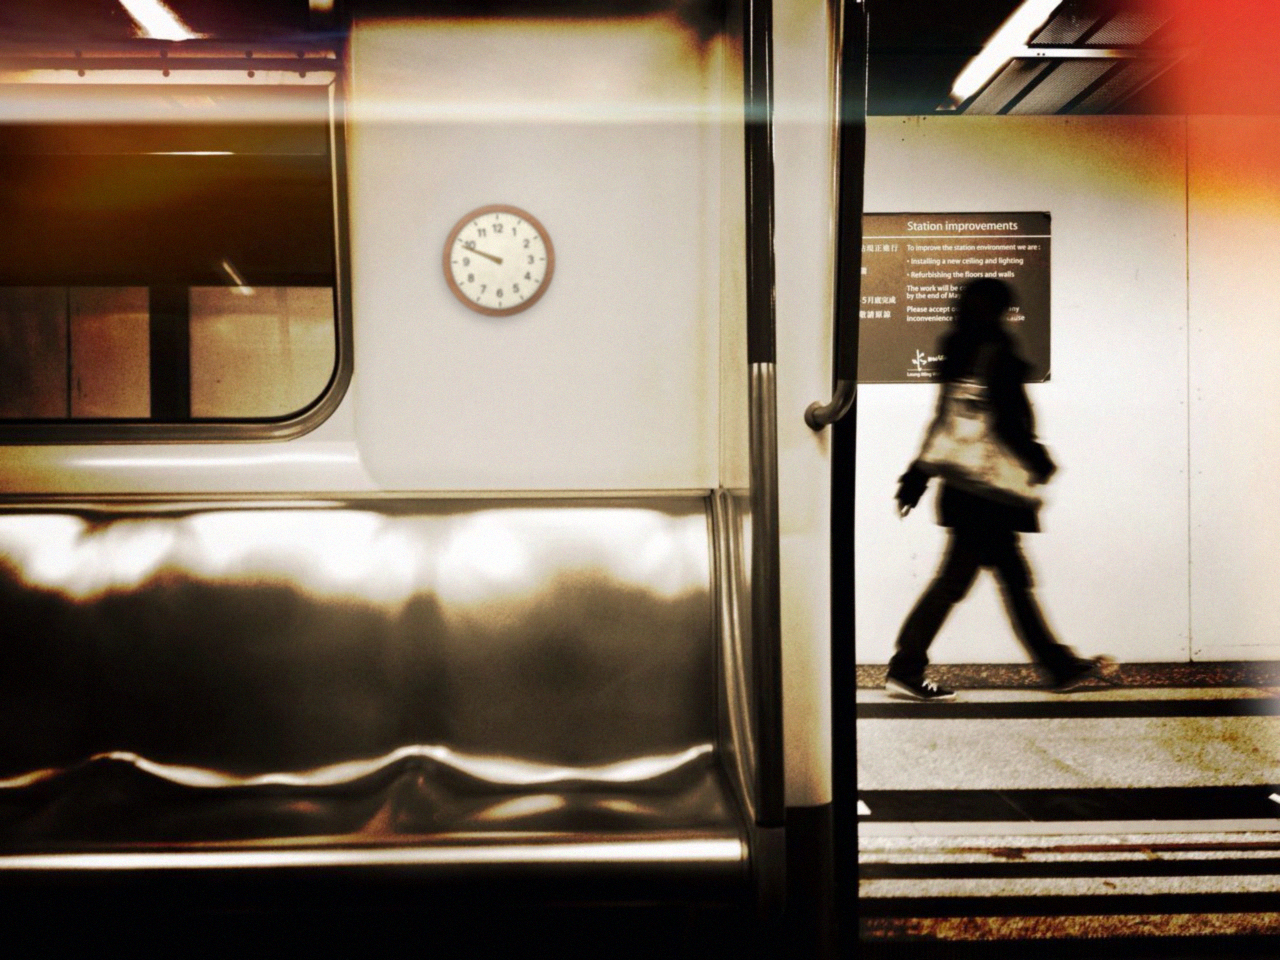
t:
**9:49**
